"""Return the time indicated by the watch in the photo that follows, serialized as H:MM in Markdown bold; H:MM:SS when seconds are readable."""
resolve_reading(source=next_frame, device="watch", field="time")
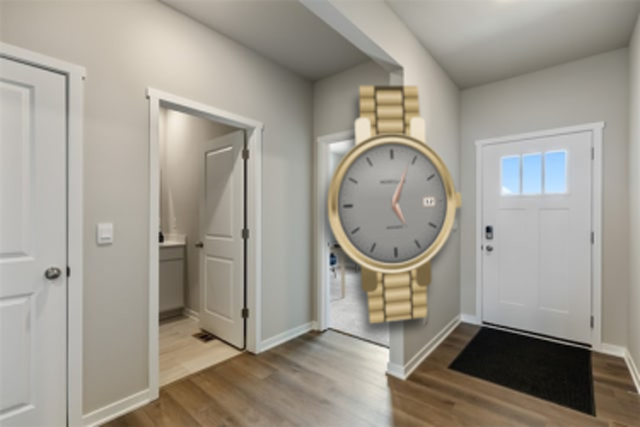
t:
**5:04**
